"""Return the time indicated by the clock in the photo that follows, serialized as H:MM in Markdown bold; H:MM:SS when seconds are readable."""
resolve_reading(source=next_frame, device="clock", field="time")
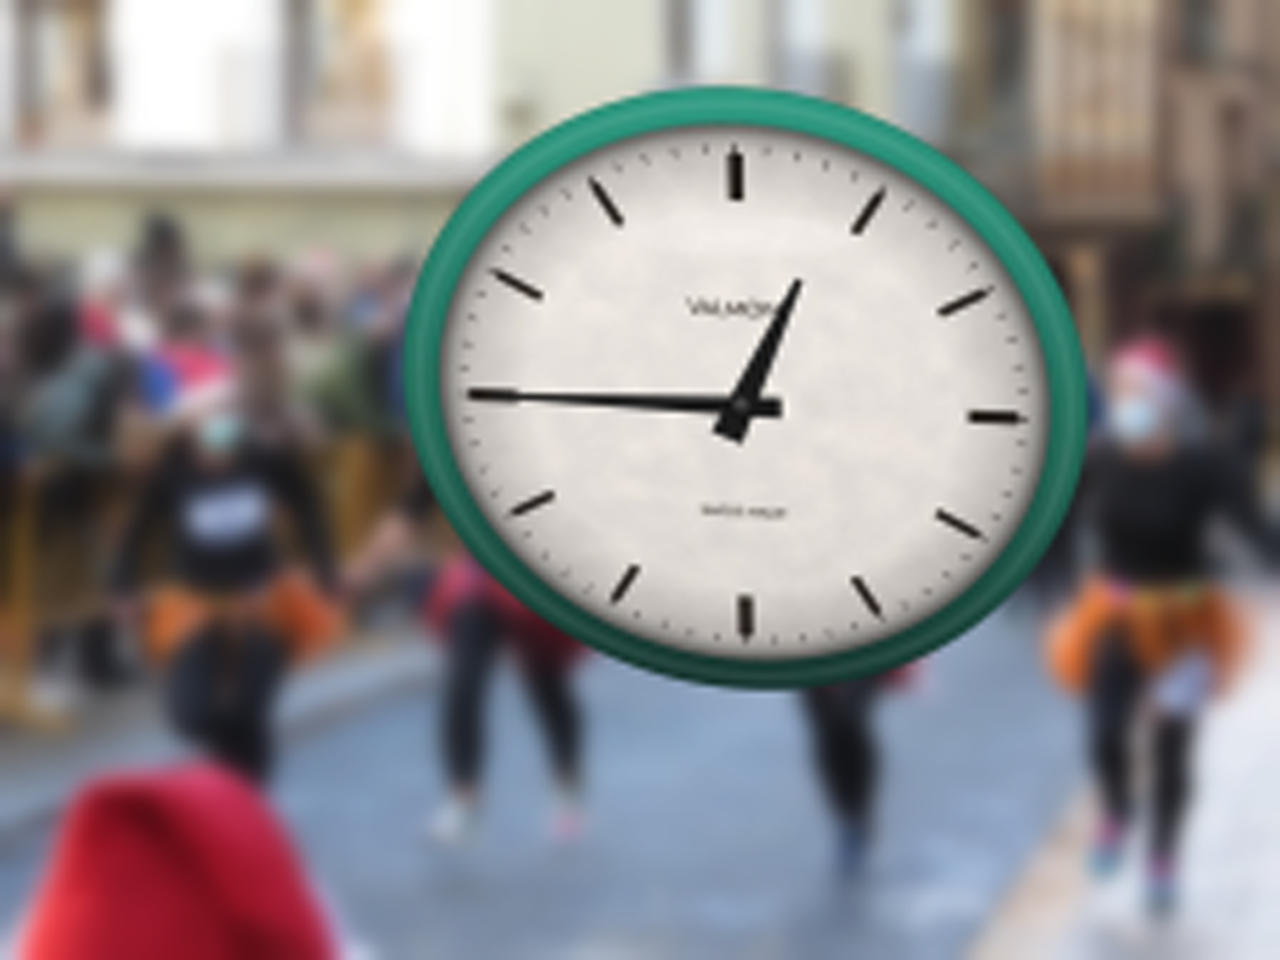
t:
**12:45**
